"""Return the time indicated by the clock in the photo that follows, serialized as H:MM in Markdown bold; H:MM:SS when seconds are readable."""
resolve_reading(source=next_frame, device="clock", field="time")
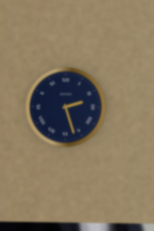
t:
**2:27**
